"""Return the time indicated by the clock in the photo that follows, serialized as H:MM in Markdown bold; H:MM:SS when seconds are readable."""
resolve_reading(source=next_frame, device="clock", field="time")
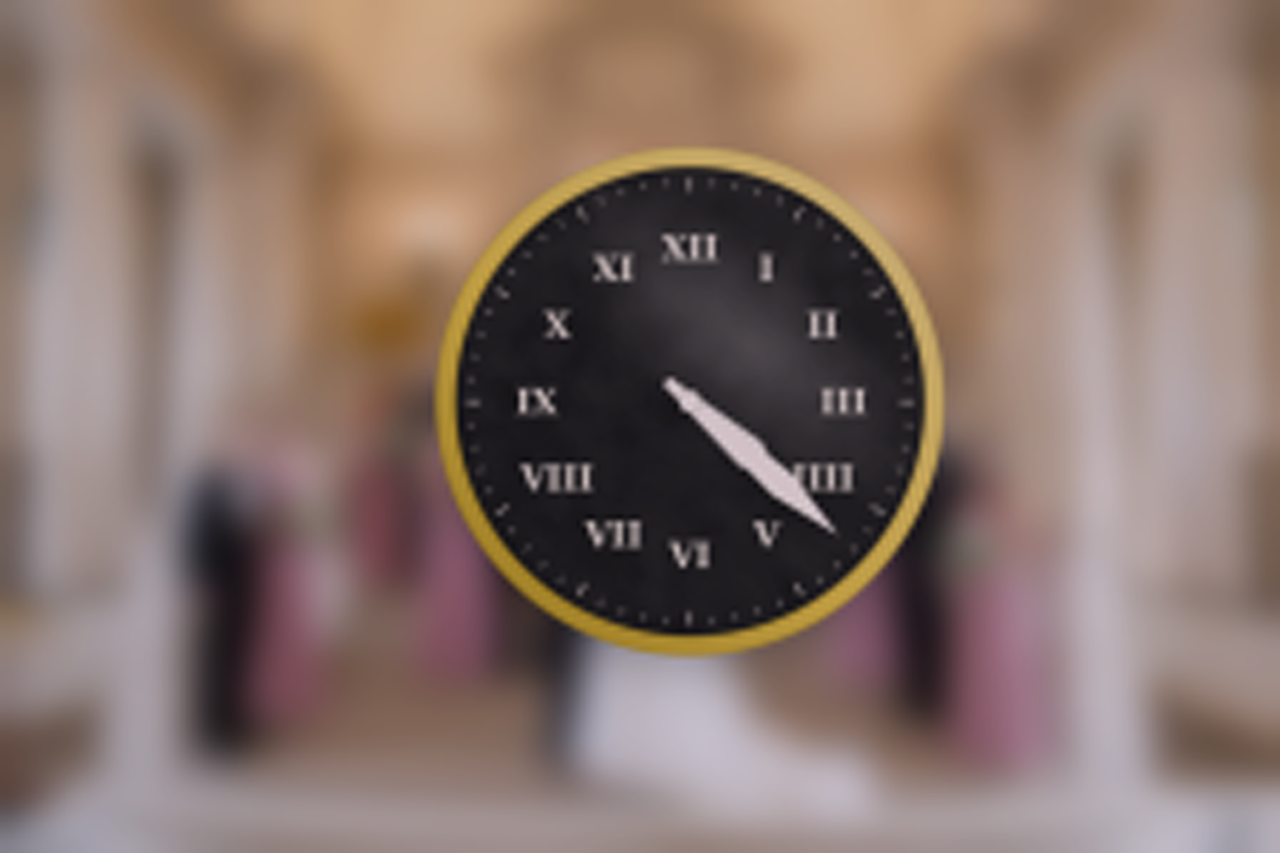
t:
**4:22**
